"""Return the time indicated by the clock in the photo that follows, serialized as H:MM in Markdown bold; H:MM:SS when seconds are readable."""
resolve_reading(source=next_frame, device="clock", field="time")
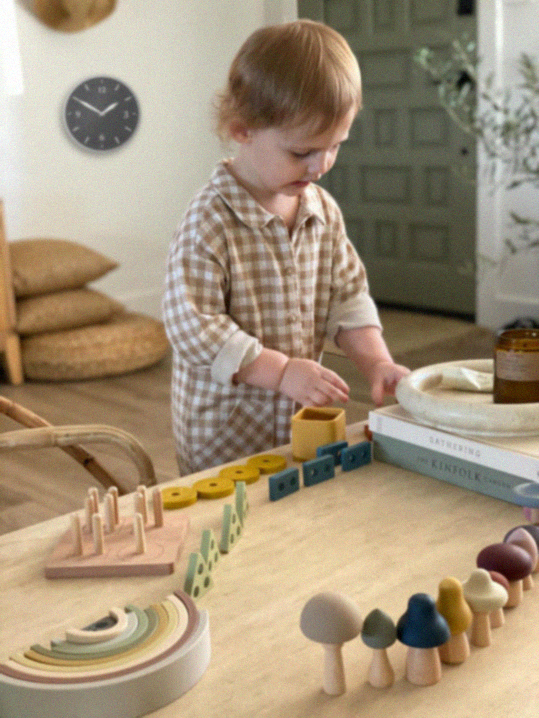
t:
**1:50**
